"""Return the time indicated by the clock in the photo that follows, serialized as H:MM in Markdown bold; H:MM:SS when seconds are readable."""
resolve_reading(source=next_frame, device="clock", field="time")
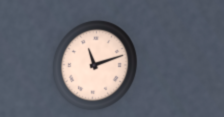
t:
**11:12**
